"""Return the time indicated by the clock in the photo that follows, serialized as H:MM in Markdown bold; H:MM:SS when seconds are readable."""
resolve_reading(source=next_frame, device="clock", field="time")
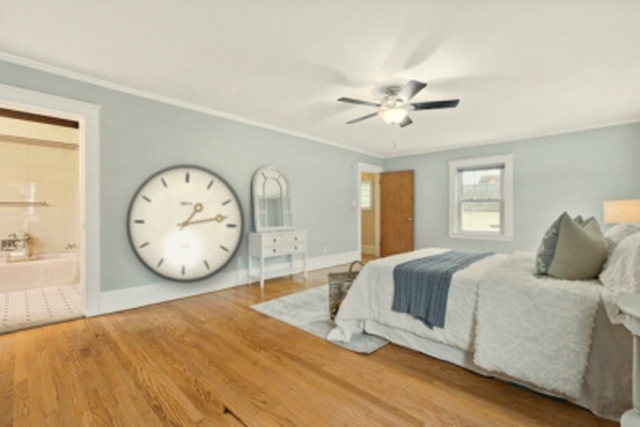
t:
**1:13**
